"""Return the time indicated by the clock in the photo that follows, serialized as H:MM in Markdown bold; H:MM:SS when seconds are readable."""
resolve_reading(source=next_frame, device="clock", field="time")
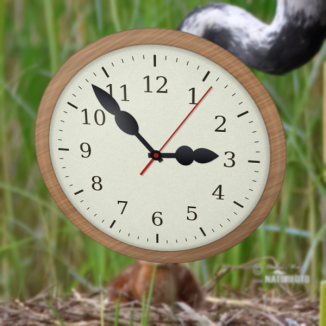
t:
**2:53:06**
